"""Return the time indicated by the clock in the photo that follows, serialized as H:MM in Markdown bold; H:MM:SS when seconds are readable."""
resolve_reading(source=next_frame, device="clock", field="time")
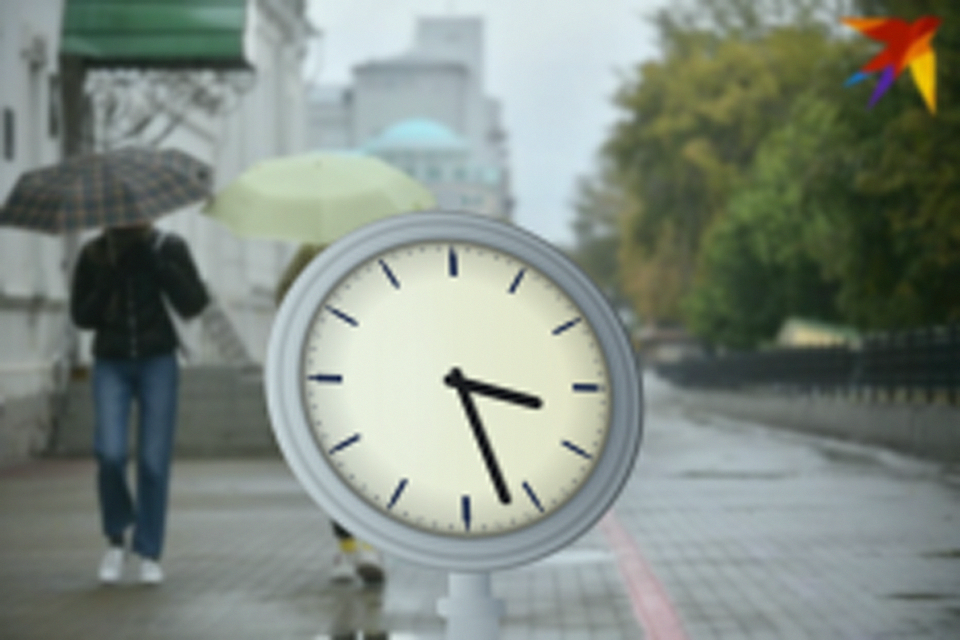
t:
**3:27**
